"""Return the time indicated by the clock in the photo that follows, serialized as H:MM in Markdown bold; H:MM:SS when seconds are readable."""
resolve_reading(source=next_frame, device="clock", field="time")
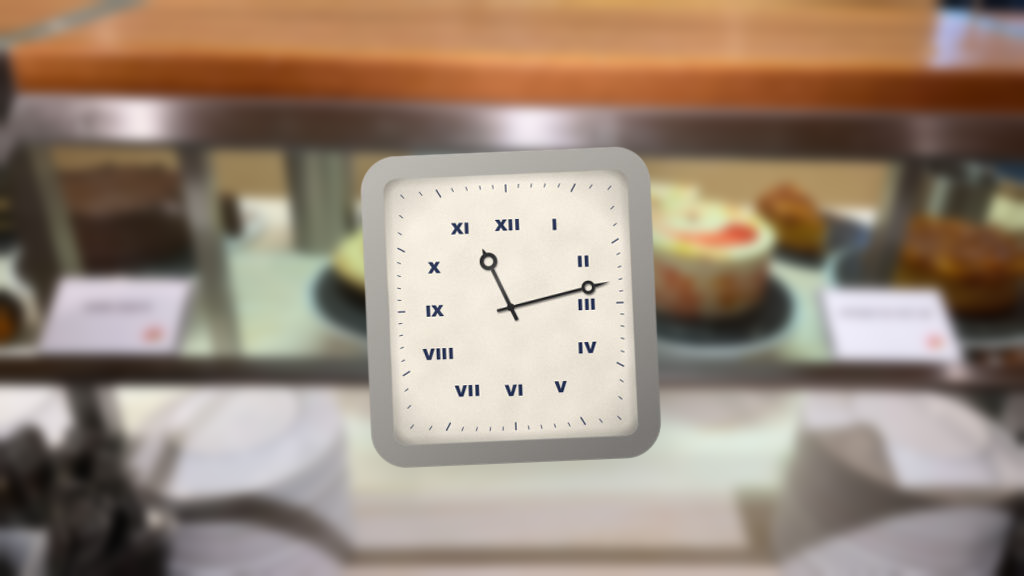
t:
**11:13**
